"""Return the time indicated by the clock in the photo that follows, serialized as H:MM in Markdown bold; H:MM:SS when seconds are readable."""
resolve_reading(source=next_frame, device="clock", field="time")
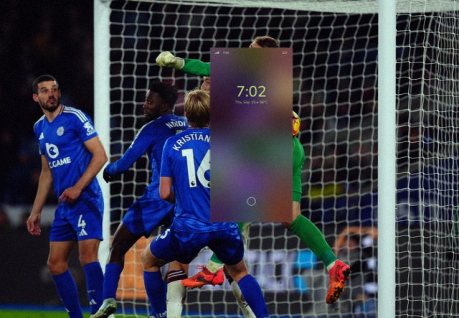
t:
**7:02**
